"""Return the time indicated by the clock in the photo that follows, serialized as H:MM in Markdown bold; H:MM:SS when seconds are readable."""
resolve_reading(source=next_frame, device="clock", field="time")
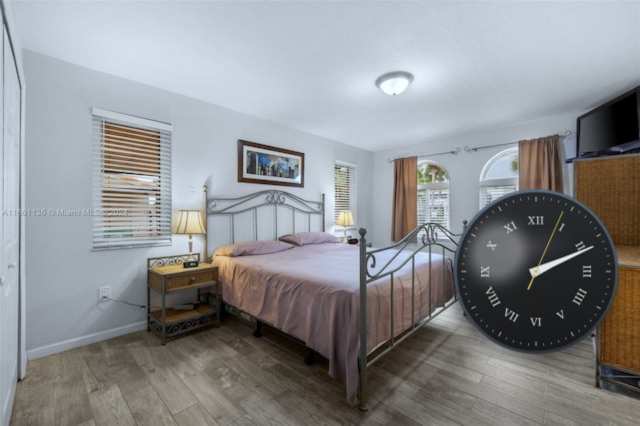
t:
**2:11:04**
